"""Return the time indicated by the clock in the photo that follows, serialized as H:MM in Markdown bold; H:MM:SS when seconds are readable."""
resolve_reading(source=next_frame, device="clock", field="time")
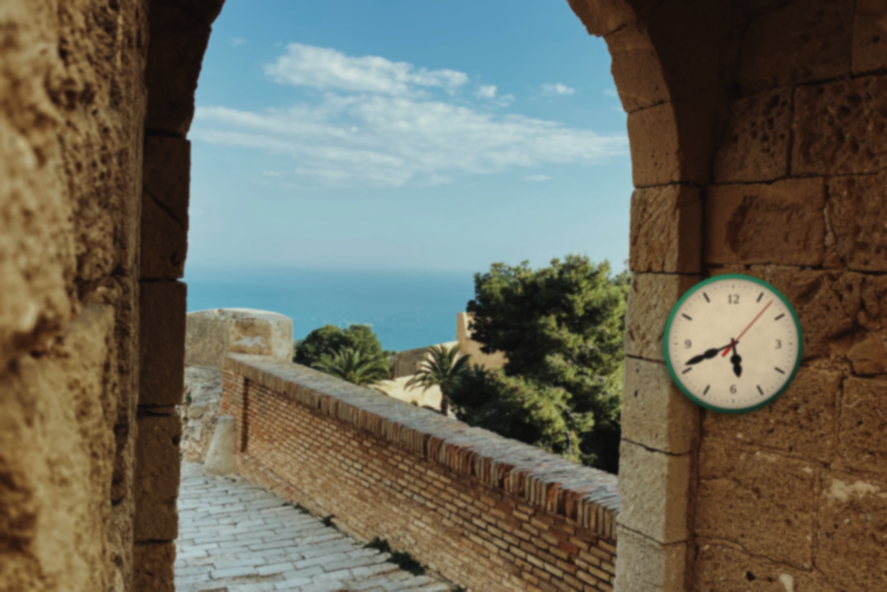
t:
**5:41:07**
